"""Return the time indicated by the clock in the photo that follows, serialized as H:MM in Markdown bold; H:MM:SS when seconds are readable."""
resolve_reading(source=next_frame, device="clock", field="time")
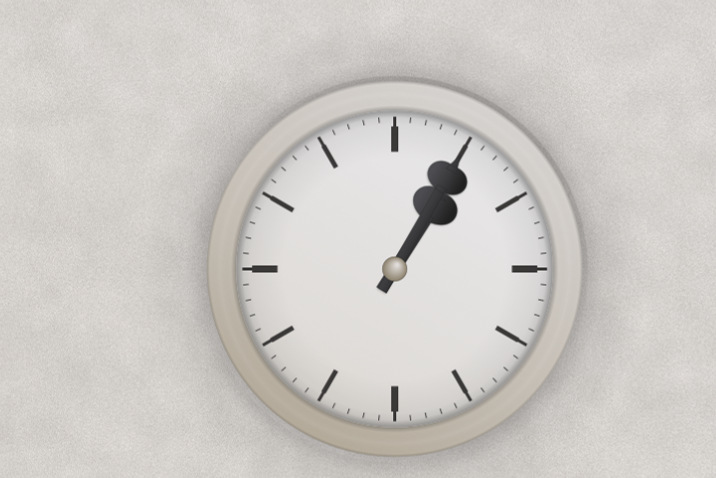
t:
**1:05**
